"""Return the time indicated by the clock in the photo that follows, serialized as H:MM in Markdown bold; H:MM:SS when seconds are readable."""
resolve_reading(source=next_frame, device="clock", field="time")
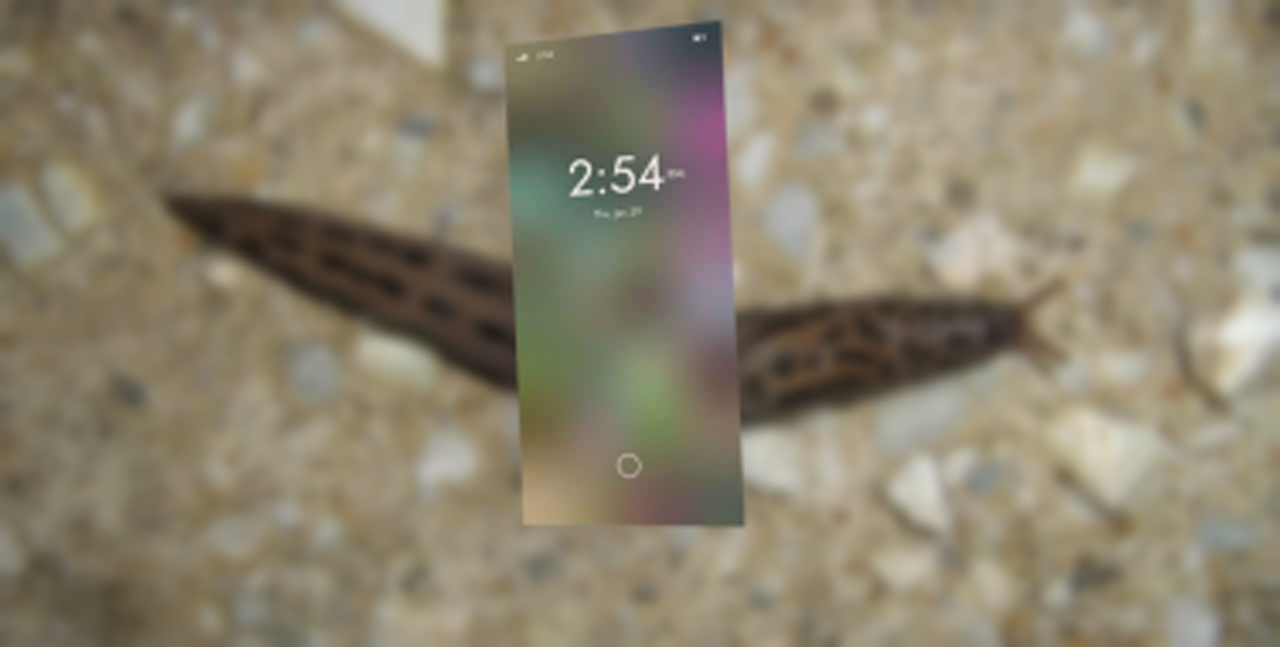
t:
**2:54**
